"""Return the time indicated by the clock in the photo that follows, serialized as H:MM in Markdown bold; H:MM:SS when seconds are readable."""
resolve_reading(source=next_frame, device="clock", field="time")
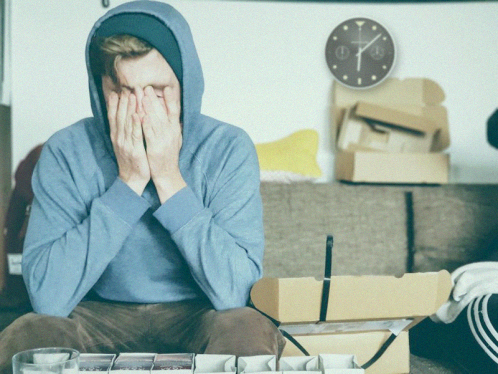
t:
**6:08**
